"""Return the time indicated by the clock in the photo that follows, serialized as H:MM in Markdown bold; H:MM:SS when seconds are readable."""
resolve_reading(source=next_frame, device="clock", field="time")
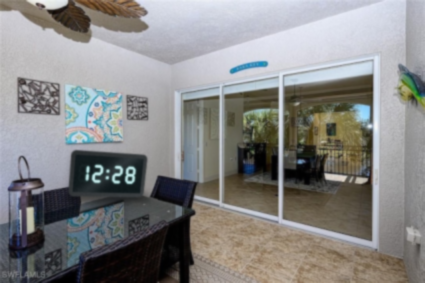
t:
**12:28**
